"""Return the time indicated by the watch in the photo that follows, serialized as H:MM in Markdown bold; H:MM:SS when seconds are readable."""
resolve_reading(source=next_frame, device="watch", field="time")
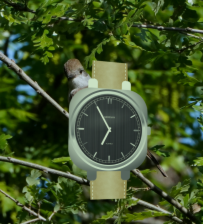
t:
**6:55**
